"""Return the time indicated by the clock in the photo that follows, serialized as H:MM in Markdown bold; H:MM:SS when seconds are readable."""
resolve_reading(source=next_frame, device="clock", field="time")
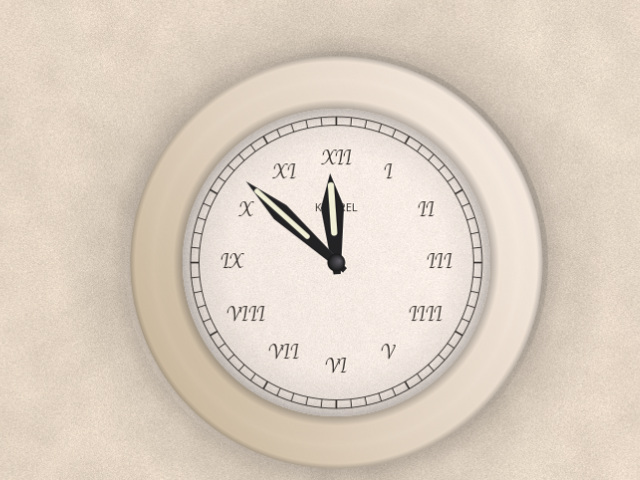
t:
**11:52**
